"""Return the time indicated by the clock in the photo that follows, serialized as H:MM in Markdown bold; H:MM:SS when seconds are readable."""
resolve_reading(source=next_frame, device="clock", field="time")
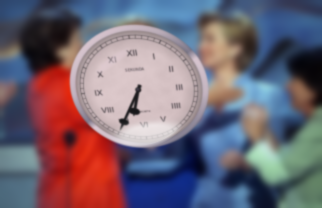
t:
**6:35**
